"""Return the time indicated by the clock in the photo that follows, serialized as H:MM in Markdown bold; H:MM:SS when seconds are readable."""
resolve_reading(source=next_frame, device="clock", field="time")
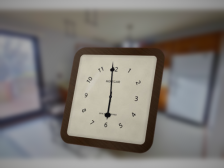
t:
**5:59**
